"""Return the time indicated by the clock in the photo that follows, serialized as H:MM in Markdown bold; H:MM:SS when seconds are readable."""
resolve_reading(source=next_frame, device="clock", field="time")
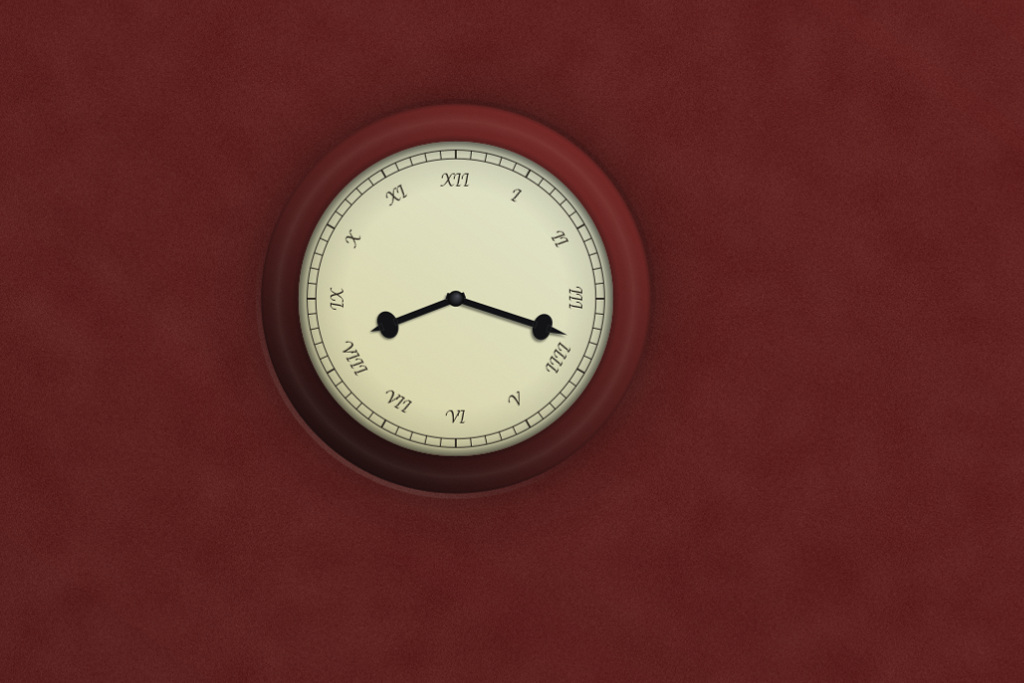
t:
**8:18**
